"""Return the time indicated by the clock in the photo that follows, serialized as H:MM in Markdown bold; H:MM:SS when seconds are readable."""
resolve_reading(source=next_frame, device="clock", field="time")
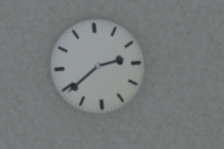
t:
**2:39**
